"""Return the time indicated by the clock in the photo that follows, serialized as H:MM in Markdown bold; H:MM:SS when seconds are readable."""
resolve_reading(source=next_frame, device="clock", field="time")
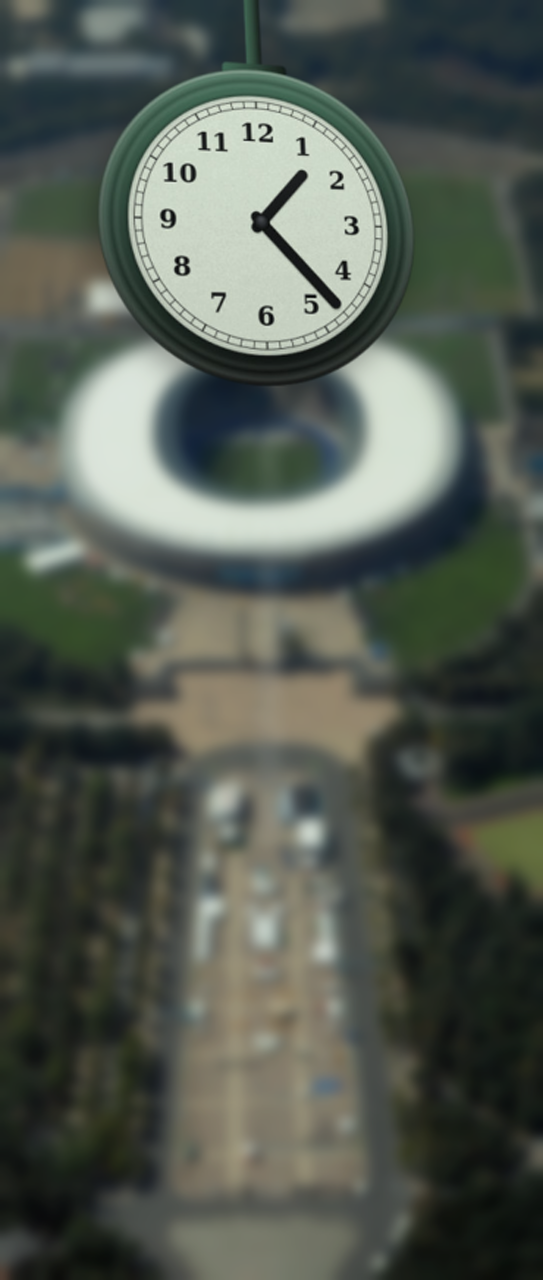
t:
**1:23**
